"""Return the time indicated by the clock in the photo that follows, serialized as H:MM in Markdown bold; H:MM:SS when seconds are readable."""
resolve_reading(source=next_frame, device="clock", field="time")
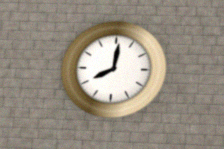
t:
**8:01**
